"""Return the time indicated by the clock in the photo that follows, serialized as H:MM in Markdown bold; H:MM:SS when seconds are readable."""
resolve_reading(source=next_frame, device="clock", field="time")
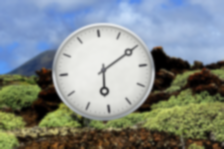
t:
**6:10**
